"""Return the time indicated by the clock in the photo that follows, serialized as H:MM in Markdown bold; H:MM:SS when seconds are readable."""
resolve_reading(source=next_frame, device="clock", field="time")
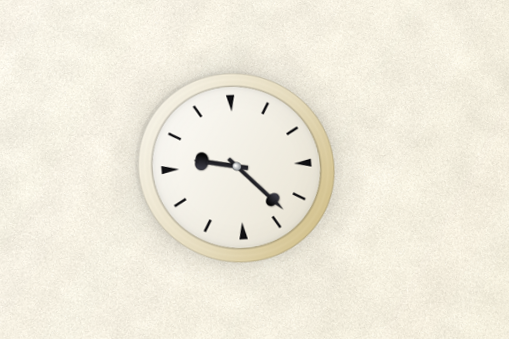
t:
**9:23**
